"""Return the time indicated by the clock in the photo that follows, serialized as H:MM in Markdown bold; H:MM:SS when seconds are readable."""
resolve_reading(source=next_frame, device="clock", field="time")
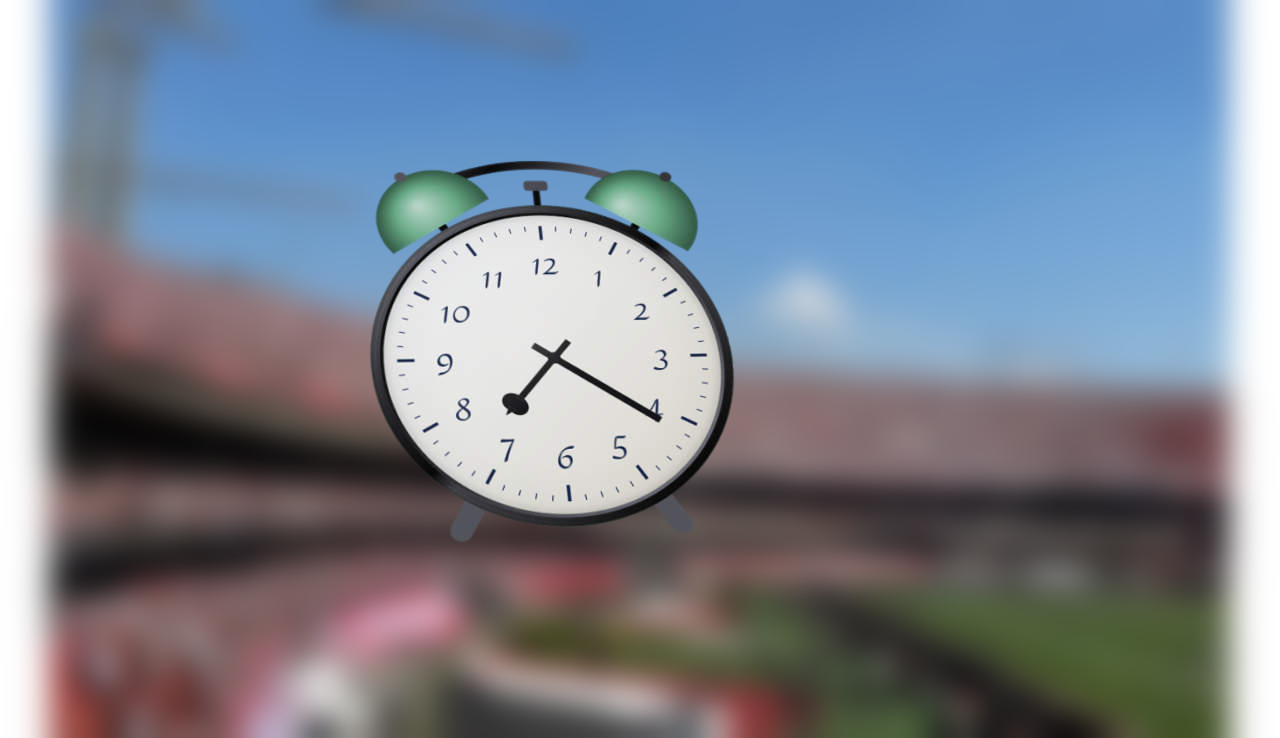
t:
**7:21**
